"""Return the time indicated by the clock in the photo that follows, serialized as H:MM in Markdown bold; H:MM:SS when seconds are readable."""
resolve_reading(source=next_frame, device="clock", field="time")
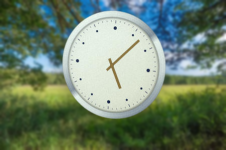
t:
**5:07**
